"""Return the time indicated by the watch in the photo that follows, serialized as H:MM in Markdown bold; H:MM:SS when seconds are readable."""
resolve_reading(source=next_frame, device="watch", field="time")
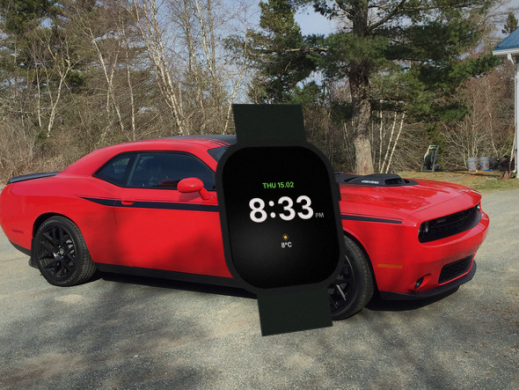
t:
**8:33**
